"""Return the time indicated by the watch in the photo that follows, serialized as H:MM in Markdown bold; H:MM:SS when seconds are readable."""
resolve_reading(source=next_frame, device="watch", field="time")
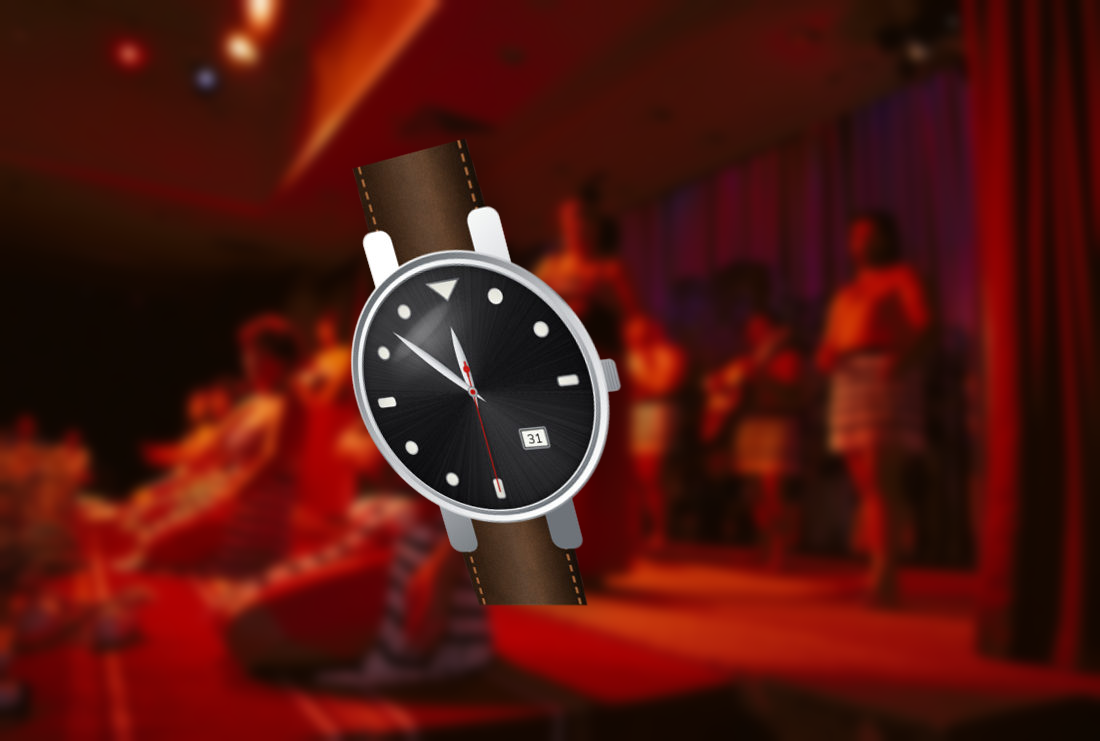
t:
**11:52:30**
